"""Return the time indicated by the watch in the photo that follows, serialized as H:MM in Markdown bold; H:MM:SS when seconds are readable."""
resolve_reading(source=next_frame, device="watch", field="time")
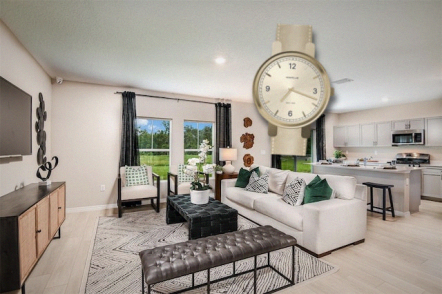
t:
**7:18**
